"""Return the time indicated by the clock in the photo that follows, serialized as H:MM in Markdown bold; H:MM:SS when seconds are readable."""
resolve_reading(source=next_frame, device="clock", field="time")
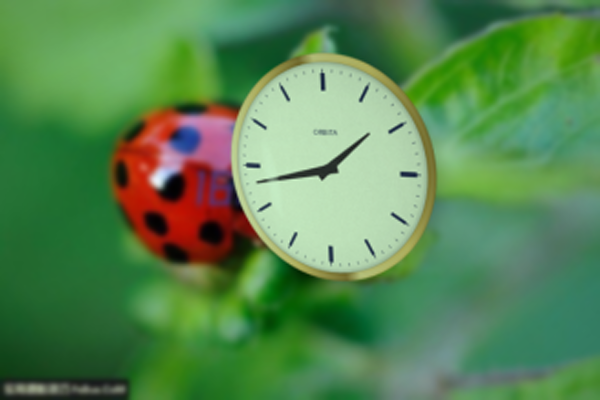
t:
**1:43**
